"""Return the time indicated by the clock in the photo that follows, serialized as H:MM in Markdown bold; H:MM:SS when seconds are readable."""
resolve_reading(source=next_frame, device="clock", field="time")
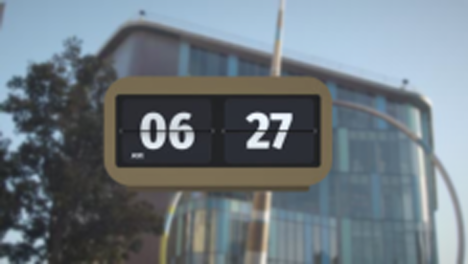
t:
**6:27**
